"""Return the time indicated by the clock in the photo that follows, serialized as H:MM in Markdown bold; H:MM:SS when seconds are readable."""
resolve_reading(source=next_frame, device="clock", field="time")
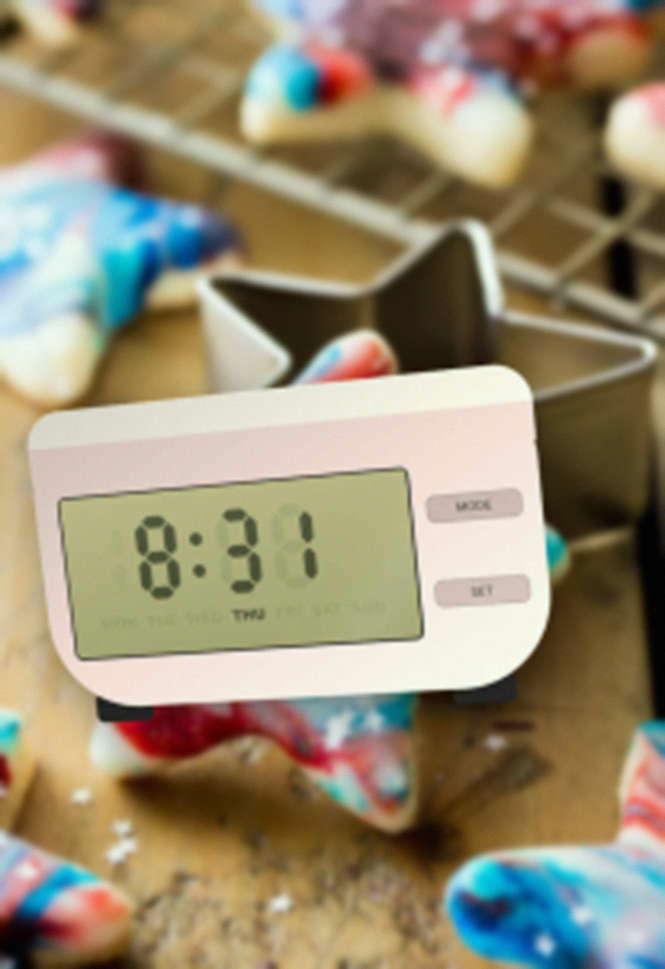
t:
**8:31**
